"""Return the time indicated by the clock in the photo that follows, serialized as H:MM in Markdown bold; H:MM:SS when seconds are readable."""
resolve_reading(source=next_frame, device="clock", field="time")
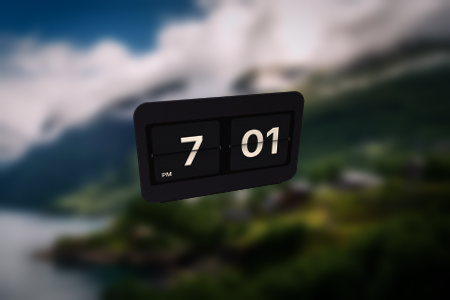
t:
**7:01**
